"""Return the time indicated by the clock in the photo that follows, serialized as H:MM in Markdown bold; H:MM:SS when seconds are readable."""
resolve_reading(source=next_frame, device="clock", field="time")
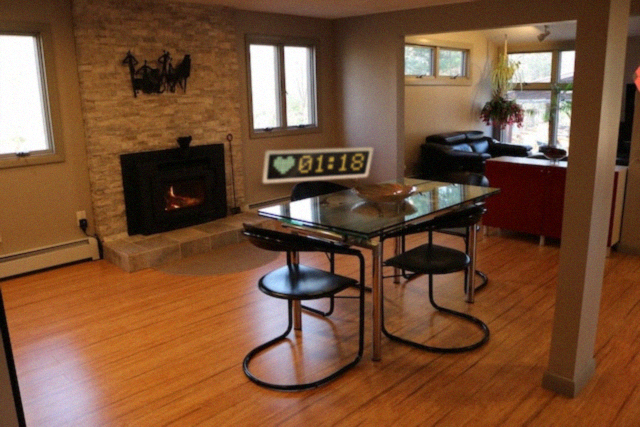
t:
**1:18**
